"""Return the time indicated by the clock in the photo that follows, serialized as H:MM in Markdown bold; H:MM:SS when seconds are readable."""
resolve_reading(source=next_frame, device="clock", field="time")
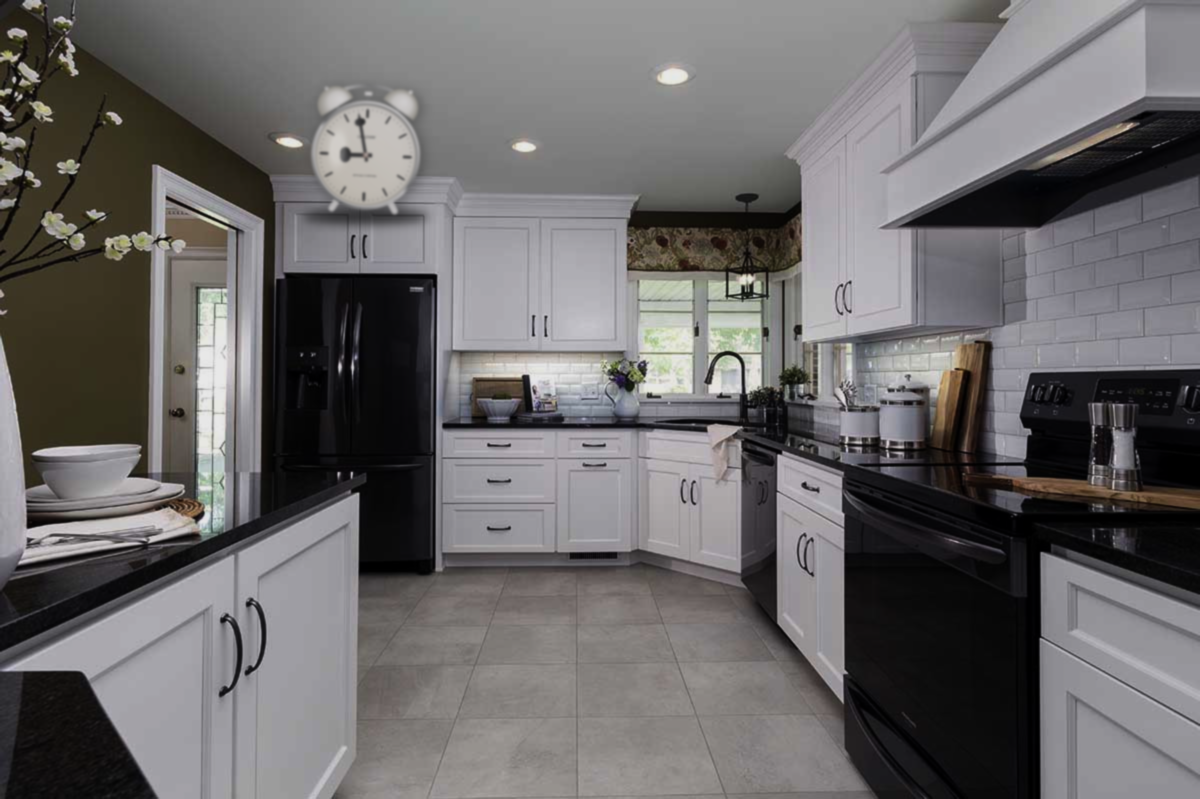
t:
**8:58**
